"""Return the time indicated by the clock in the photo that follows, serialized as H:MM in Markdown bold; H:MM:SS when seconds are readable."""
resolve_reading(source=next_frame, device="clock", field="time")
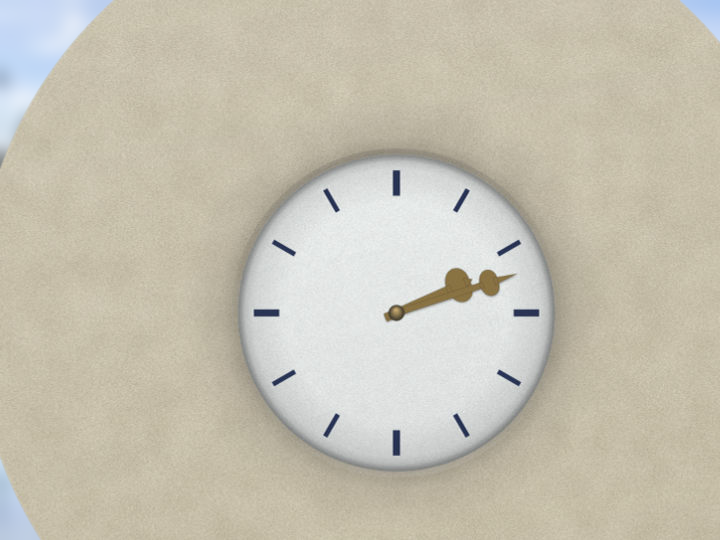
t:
**2:12**
